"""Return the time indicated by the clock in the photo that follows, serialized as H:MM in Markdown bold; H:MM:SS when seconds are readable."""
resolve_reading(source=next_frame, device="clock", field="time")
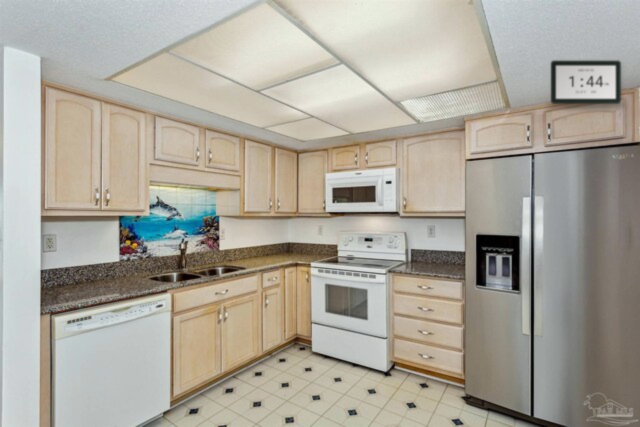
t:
**1:44**
